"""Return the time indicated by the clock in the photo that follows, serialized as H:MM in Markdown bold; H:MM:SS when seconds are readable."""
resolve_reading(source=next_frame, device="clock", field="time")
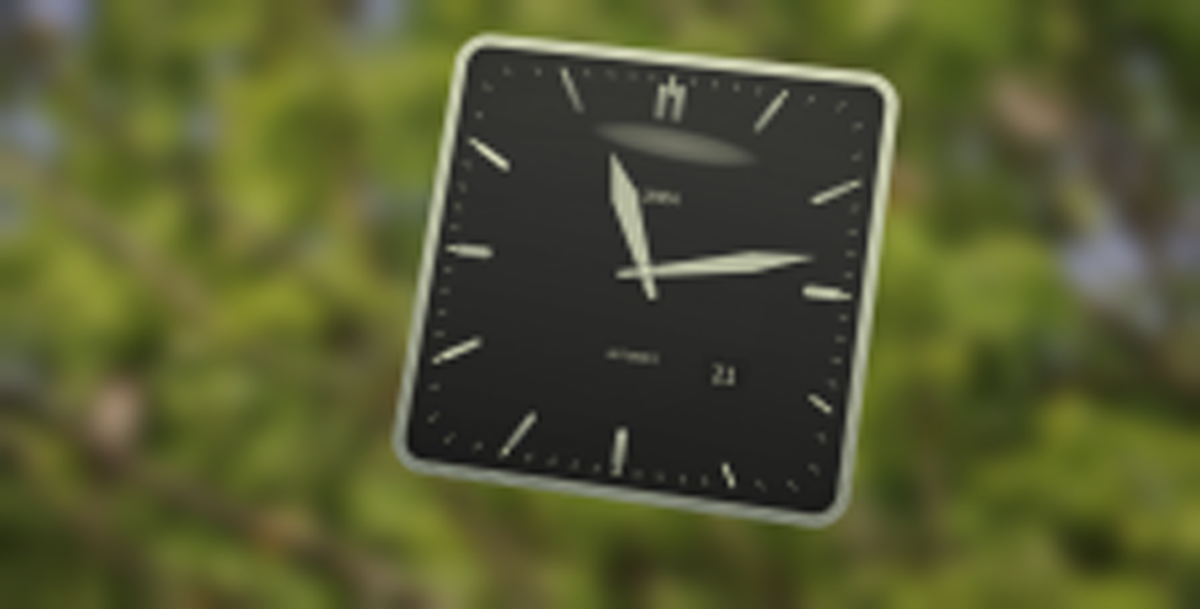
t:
**11:13**
